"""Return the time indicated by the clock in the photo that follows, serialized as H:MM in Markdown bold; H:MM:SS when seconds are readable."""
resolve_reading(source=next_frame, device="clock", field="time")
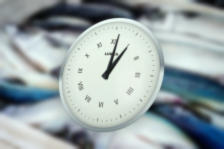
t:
**1:01**
